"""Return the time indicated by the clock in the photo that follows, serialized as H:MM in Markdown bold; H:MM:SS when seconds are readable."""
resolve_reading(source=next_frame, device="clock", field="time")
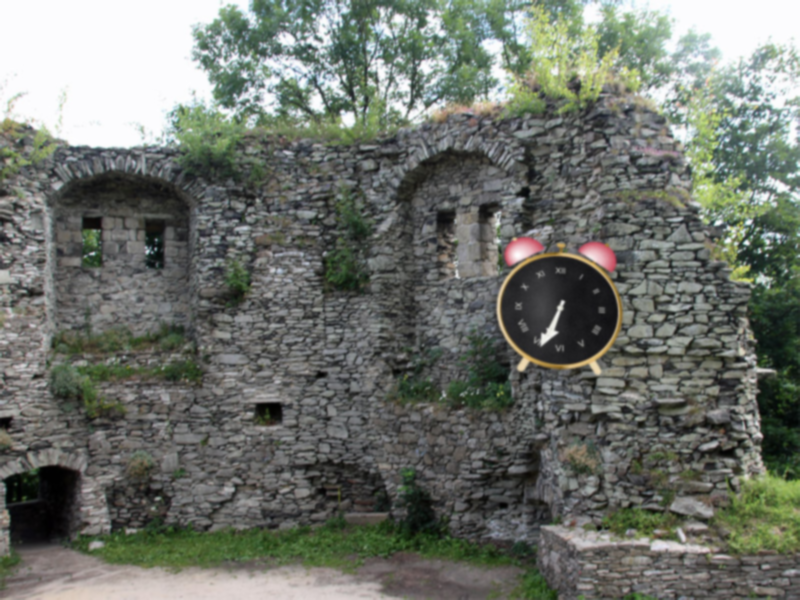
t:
**6:34**
